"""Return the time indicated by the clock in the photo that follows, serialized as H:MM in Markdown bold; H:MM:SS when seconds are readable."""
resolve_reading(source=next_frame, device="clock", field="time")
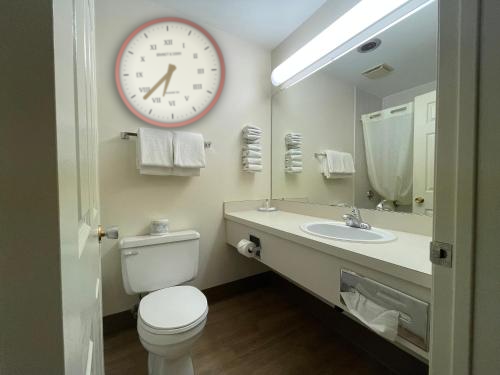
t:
**6:38**
